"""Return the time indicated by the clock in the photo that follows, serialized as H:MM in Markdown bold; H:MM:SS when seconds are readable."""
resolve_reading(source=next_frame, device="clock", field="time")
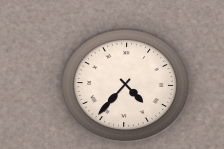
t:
**4:36**
